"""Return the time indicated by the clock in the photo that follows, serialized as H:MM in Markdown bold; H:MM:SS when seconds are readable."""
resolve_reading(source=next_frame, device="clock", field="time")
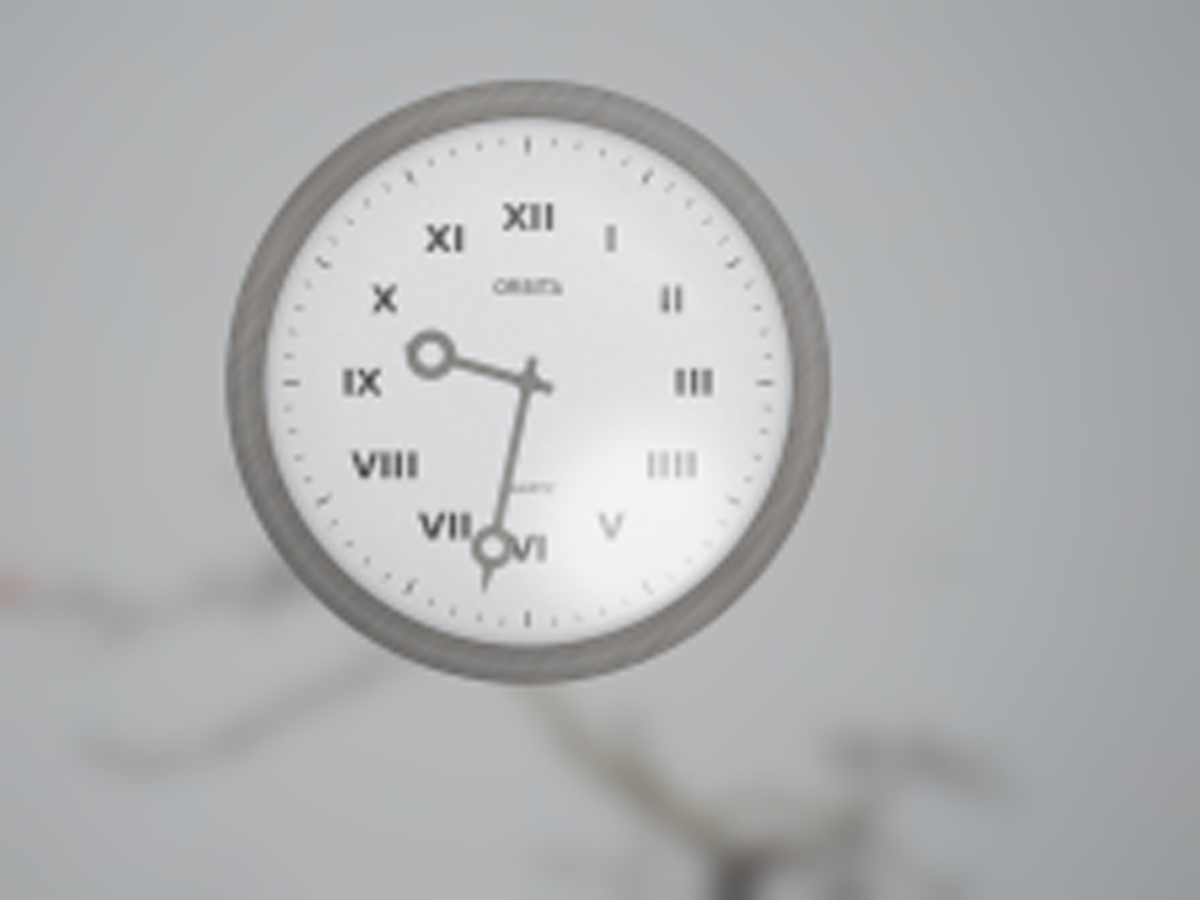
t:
**9:32**
